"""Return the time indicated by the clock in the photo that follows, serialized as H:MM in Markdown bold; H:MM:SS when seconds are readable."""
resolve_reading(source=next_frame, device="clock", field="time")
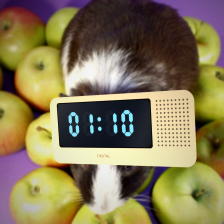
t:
**1:10**
